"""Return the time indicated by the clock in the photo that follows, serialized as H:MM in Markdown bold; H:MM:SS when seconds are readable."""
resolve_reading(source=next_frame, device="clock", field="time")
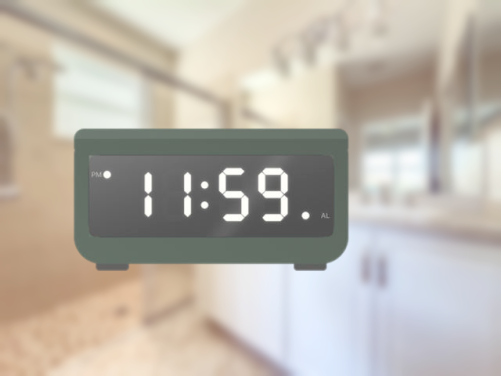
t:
**11:59**
